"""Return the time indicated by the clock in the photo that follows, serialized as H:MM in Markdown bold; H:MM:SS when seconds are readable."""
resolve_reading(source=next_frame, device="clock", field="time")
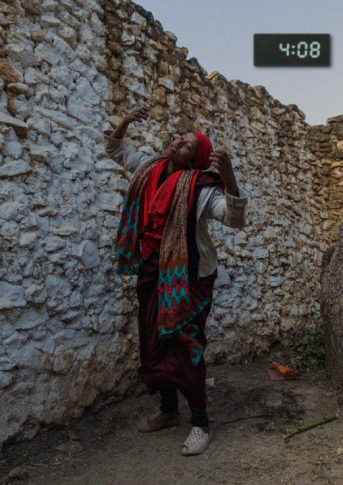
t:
**4:08**
